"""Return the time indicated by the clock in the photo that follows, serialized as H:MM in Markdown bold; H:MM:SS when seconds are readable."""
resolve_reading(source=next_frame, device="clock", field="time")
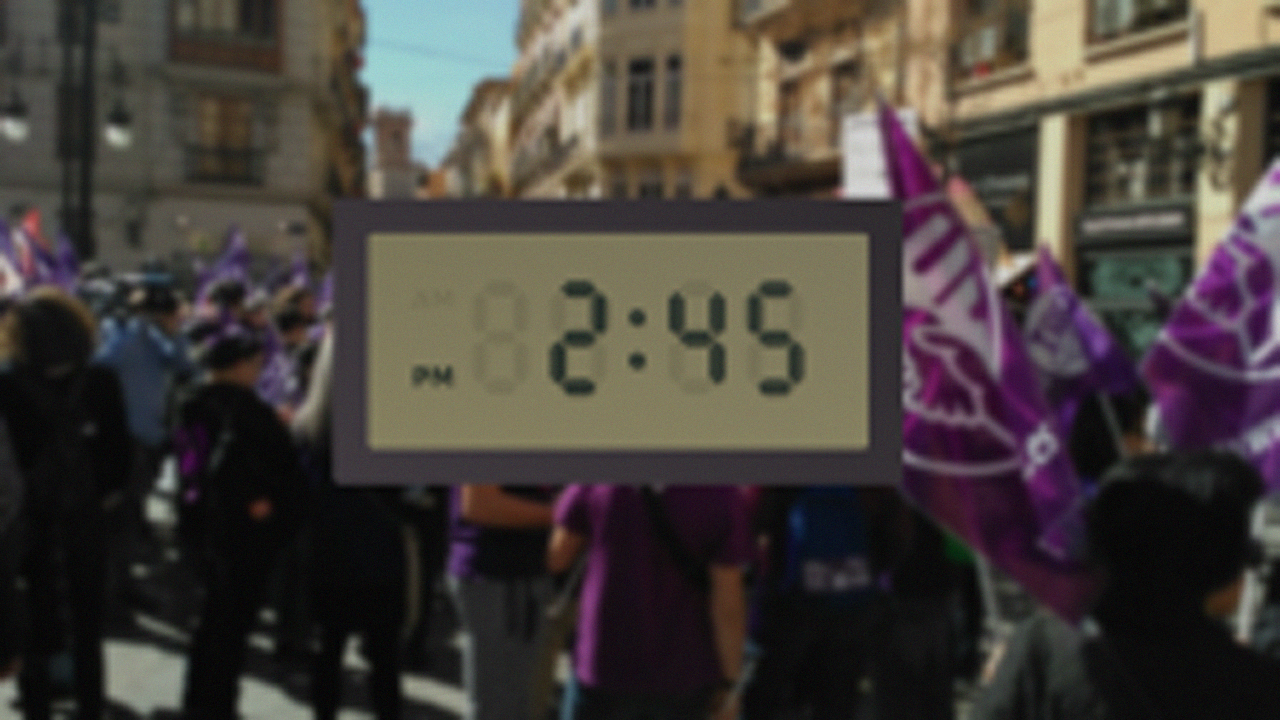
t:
**2:45**
